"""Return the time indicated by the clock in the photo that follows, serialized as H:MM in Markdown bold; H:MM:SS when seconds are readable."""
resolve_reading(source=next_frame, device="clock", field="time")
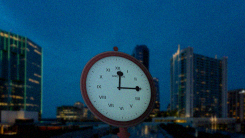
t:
**12:15**
